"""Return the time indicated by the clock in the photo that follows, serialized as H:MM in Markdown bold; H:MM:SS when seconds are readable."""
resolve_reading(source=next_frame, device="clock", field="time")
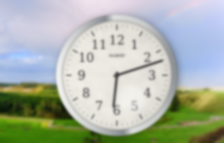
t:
**6:12**
